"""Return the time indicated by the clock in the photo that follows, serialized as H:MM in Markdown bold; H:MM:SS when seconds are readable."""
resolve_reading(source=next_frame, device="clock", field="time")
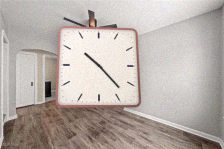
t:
**10:23**
